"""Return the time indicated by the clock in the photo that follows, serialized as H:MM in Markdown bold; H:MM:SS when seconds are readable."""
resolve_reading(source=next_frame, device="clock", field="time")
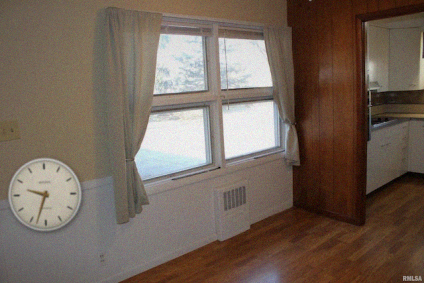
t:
**9:33**
